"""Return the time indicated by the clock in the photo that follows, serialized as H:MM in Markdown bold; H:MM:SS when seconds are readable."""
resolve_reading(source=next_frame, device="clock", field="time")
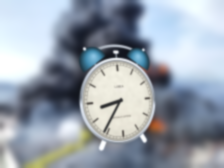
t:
**8:36**
